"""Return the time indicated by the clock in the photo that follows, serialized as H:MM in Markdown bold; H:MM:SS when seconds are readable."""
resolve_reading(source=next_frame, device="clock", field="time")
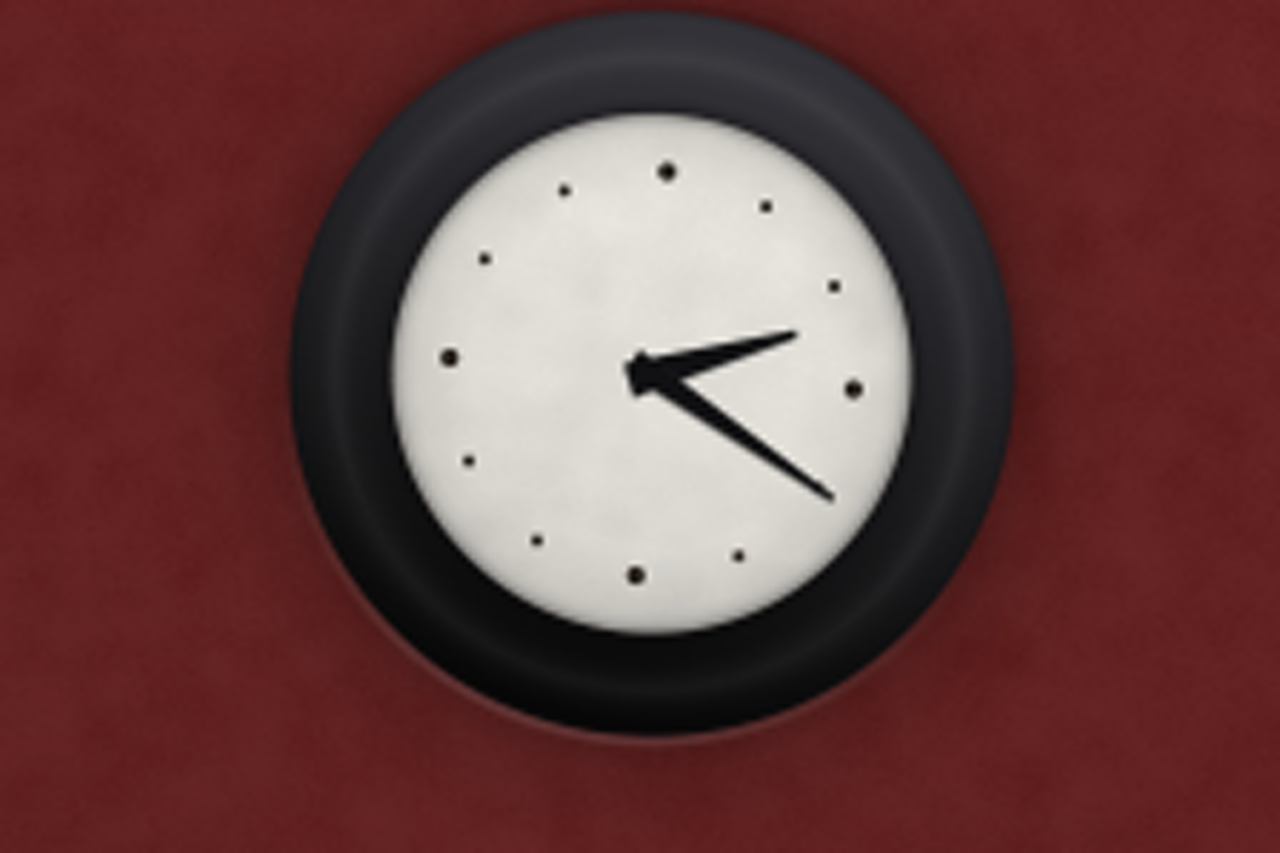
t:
**2:20**
